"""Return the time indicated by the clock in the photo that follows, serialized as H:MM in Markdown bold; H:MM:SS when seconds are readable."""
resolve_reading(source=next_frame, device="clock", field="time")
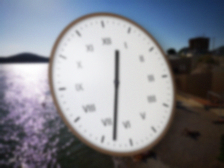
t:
**12:33**
